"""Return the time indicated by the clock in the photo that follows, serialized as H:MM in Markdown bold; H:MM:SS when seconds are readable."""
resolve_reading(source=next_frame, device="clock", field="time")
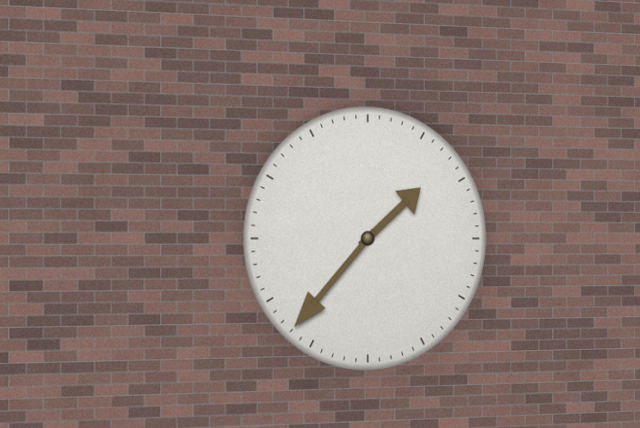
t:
**1:37**
